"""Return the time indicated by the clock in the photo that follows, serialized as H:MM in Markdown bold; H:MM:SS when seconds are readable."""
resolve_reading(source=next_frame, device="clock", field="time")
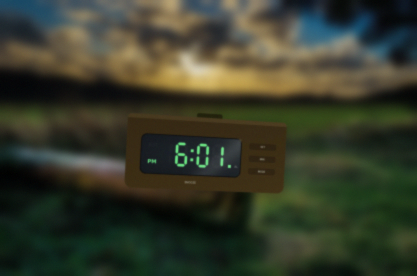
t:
**6:01**
